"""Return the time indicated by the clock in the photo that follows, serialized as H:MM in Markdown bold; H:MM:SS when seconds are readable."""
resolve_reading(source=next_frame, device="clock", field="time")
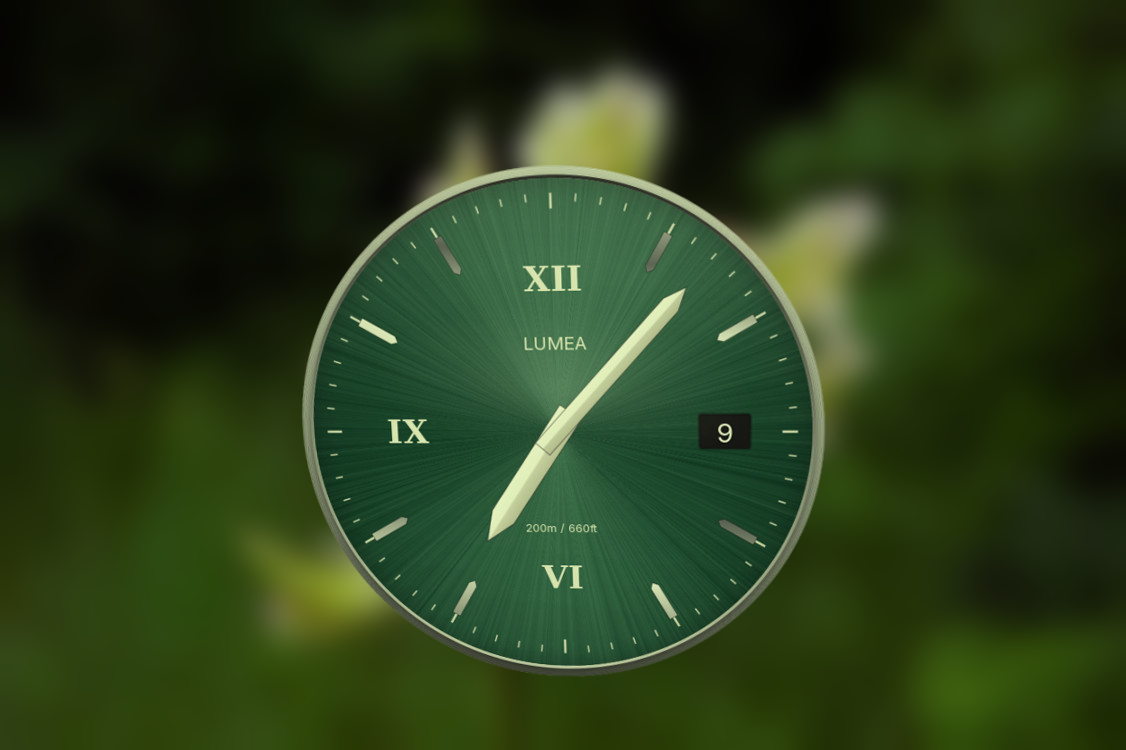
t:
**7:07**
